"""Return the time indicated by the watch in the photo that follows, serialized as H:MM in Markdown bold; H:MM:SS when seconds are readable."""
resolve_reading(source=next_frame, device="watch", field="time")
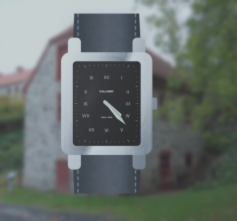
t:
**4:23**
